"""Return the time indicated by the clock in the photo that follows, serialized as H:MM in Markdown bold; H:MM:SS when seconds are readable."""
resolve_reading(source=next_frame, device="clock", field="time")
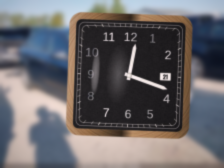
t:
**12:18**
